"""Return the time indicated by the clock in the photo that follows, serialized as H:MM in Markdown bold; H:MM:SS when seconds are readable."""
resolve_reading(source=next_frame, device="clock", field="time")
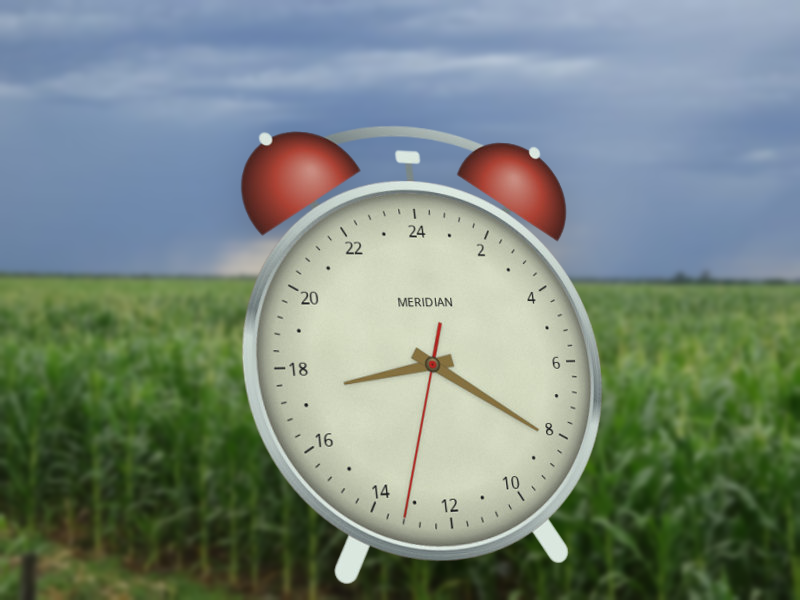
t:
**17:20:33**
